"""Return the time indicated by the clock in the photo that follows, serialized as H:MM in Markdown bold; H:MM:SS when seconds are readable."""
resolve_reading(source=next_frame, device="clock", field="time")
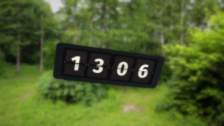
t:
**13:06**
